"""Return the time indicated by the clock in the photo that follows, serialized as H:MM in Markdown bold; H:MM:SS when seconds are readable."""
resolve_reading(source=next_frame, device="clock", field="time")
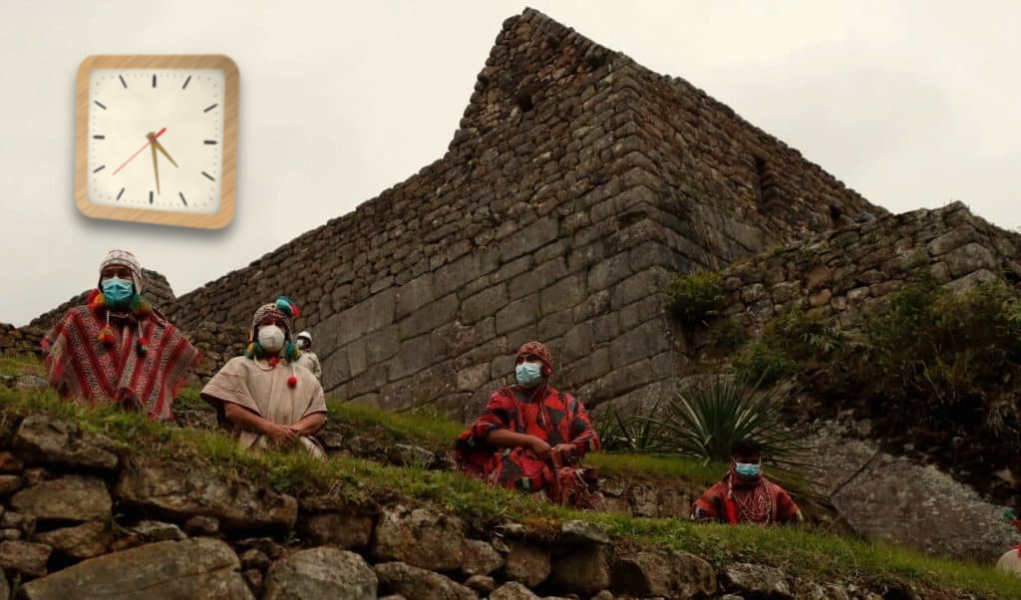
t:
**4:28:38**
